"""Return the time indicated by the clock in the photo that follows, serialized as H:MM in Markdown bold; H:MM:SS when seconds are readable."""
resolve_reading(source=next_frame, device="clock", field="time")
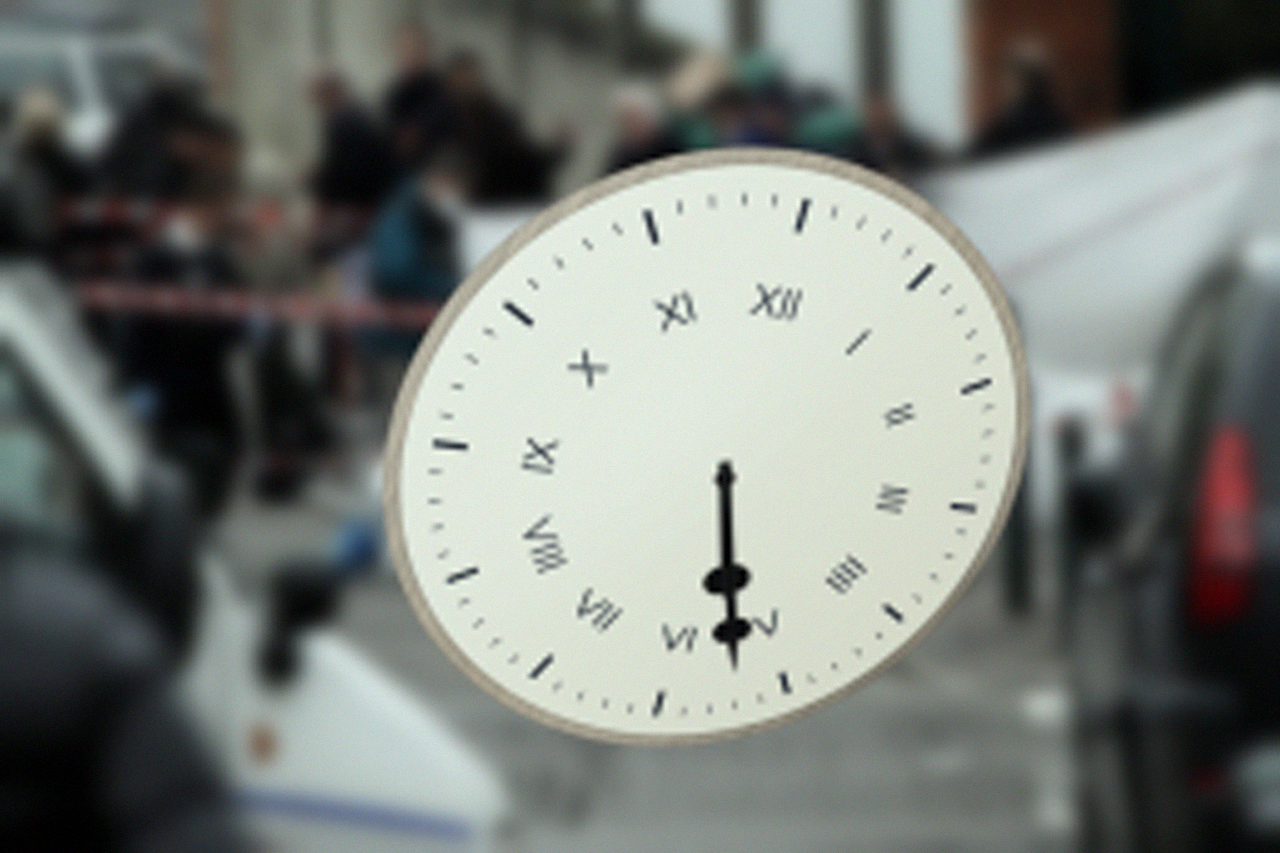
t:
**5:27**
